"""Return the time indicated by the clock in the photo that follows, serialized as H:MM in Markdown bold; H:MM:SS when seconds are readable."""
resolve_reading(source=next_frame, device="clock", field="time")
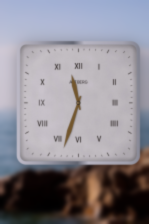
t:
**11:33**
